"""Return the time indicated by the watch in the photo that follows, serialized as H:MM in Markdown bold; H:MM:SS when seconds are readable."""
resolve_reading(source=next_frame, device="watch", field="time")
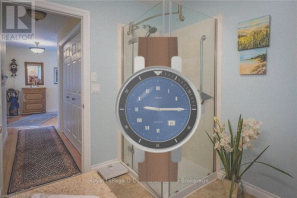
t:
**9:15**
